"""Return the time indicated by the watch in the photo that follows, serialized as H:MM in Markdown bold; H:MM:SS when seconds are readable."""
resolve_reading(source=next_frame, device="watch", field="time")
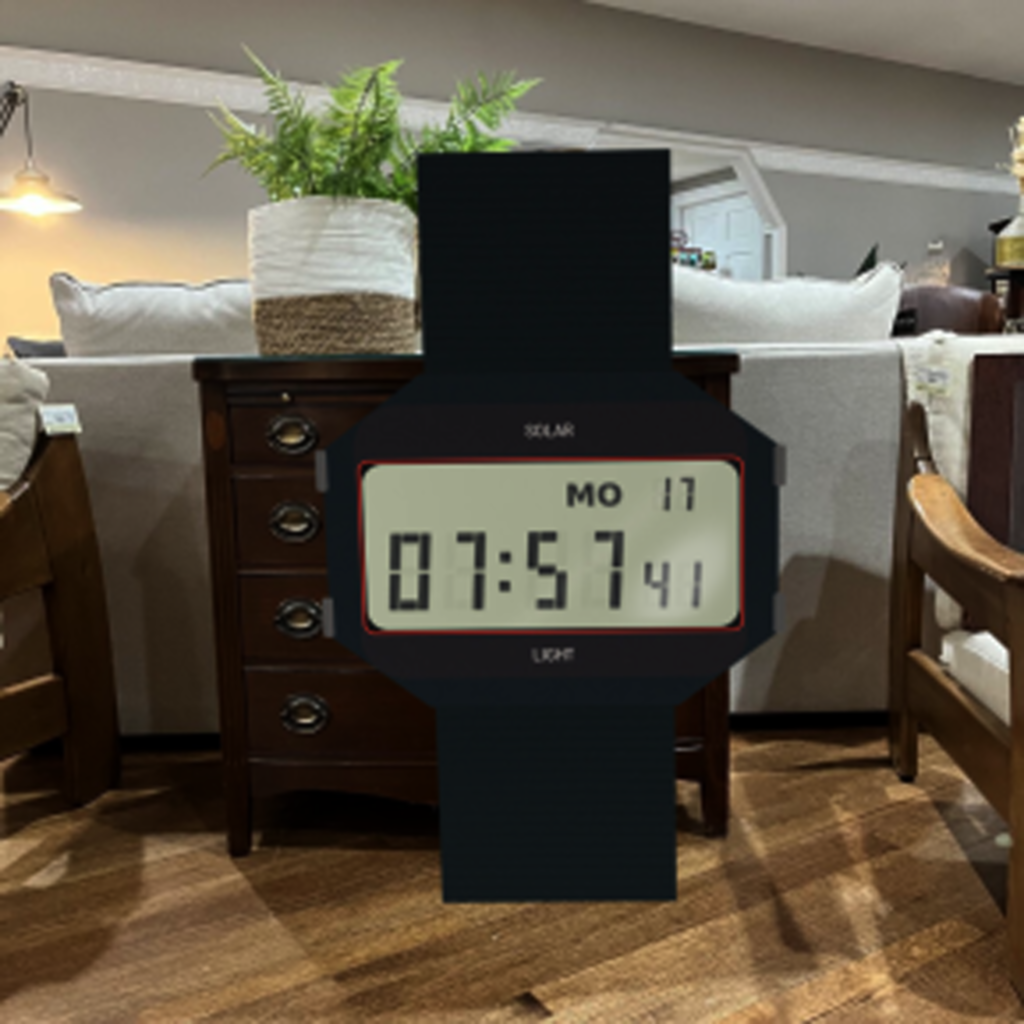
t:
**7:57:41**
